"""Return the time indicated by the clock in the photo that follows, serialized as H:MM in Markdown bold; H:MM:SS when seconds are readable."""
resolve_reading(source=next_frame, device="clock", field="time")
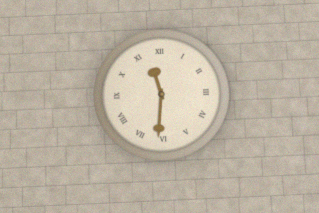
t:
**11:31**
